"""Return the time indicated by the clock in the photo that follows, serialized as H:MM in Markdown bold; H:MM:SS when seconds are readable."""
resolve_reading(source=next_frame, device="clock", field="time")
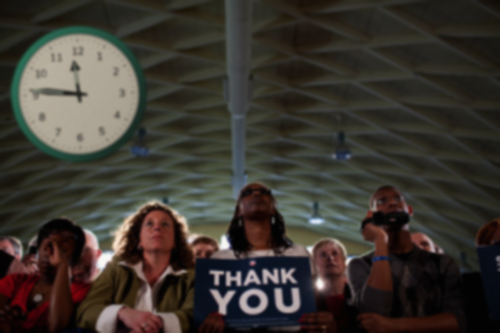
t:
**11:46**
